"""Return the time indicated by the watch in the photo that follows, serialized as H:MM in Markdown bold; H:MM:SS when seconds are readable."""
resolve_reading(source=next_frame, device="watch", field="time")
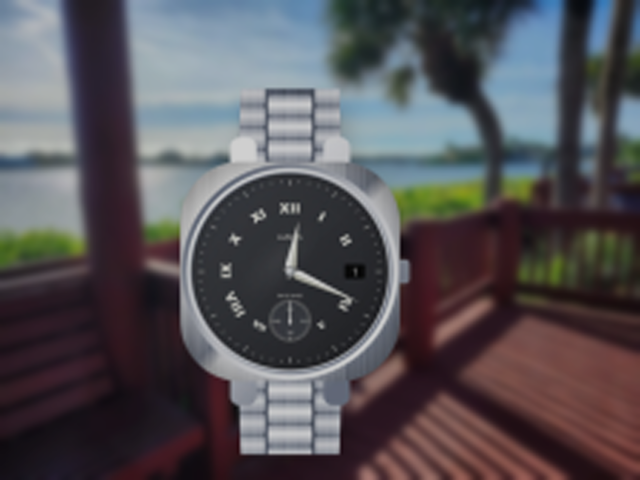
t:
**12:19**
